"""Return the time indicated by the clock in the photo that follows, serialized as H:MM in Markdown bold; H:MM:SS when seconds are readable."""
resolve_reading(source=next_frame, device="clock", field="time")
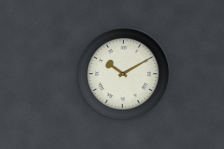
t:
**10:10**
